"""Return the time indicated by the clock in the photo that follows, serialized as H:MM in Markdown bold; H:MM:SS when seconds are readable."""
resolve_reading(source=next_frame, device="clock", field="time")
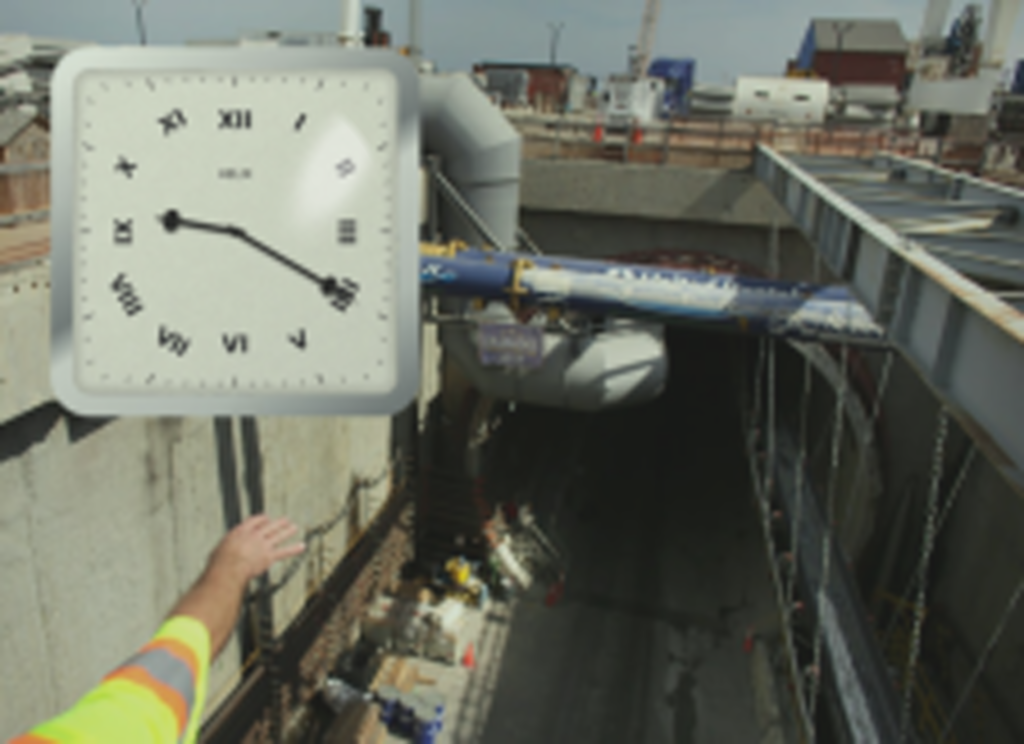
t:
**9:20**
